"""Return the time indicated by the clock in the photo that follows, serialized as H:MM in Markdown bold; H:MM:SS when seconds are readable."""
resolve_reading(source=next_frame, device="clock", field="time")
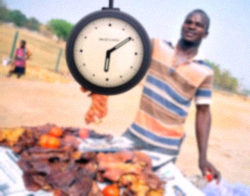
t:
**6:09**
